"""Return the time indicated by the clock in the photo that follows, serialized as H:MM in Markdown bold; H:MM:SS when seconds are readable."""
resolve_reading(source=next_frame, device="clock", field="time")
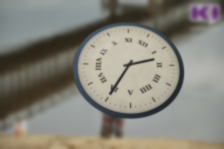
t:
**1:30**
